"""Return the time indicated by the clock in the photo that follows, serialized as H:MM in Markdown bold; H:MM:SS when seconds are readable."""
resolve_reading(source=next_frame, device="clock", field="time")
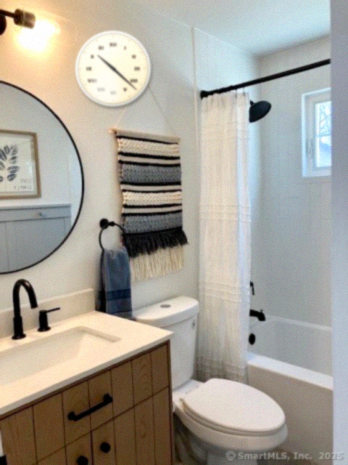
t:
**10:22**
